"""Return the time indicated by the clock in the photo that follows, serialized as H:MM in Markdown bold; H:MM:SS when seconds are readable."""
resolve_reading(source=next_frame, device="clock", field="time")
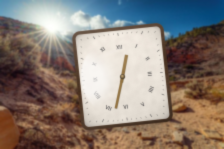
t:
**12:33**
